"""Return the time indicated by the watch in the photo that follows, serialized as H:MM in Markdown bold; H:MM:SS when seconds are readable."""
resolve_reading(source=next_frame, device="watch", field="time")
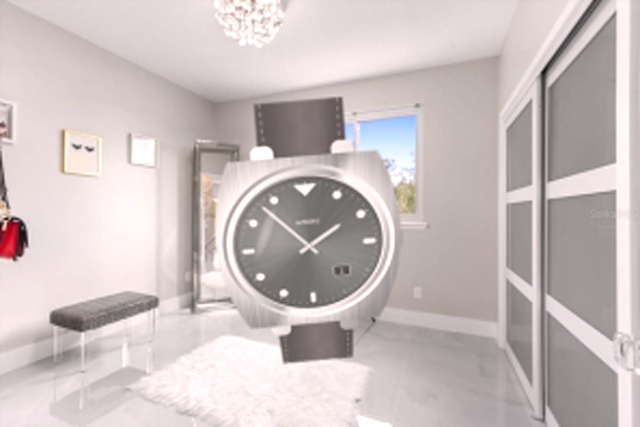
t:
**1:53**
